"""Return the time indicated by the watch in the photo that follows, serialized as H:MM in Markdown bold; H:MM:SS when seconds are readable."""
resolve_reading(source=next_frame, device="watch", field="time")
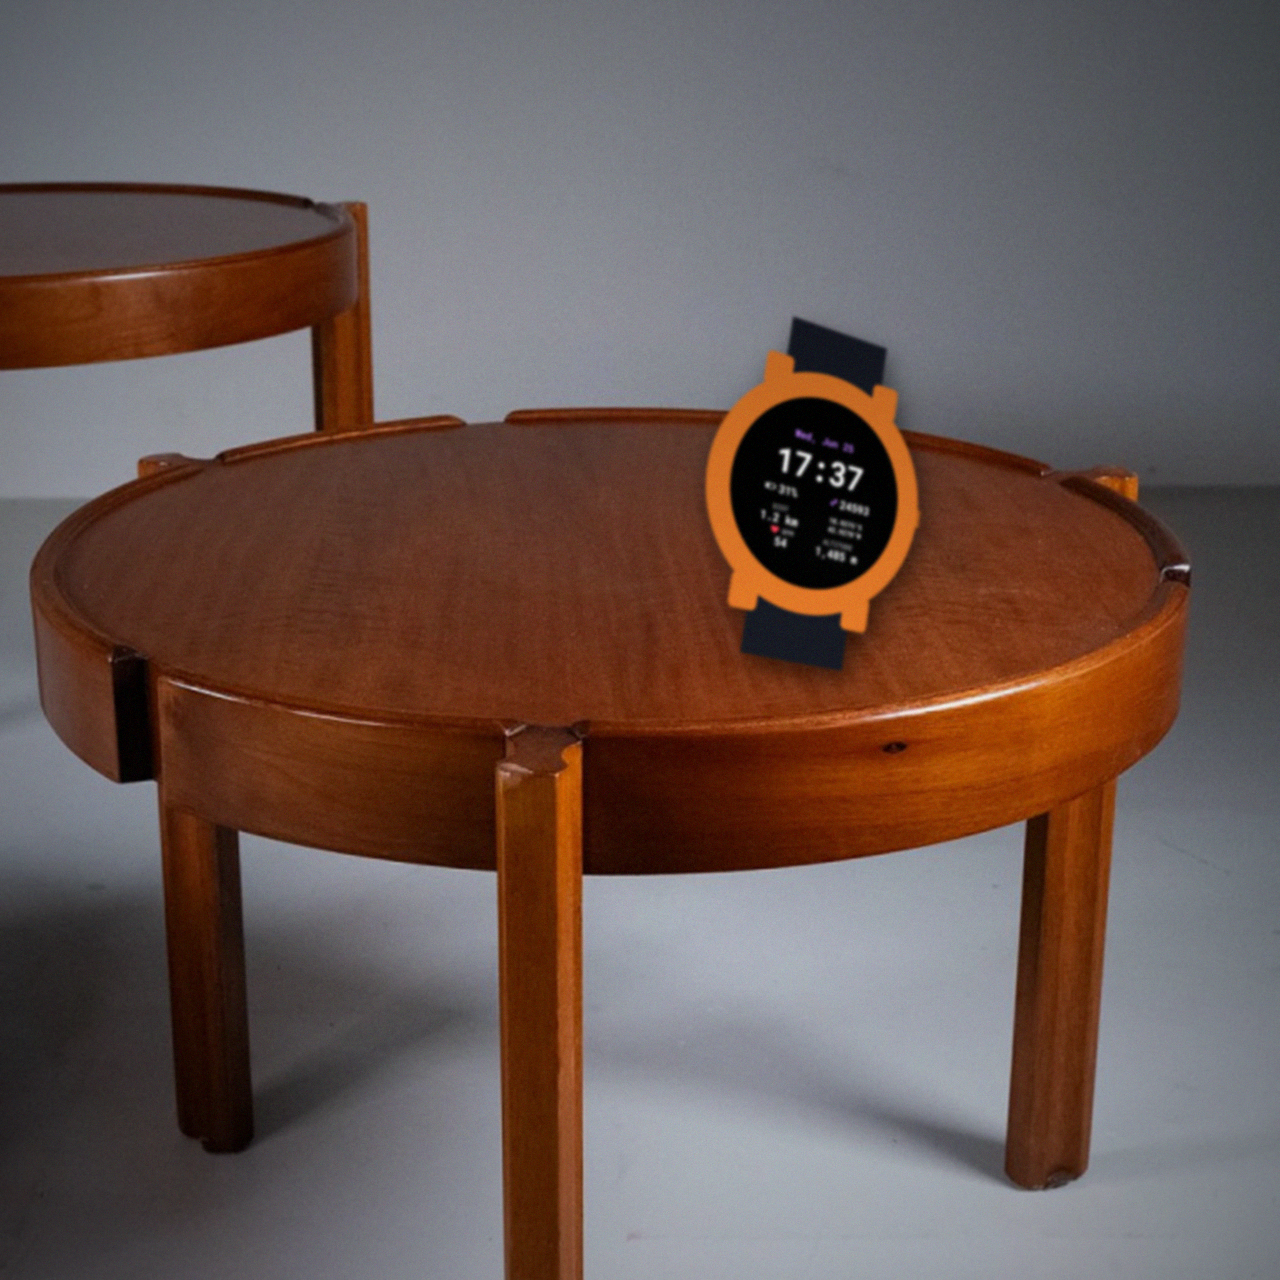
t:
**17:37**
